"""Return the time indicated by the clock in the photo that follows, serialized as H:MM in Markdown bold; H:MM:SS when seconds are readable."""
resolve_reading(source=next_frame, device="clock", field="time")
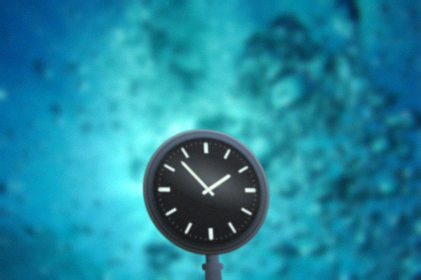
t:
**1:53**
